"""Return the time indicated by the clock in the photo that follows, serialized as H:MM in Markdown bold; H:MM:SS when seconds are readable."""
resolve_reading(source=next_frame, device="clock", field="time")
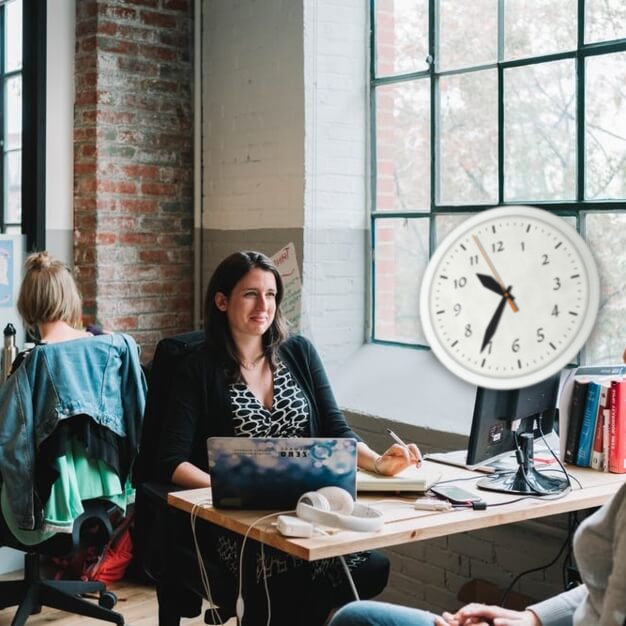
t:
**10:35:57**
